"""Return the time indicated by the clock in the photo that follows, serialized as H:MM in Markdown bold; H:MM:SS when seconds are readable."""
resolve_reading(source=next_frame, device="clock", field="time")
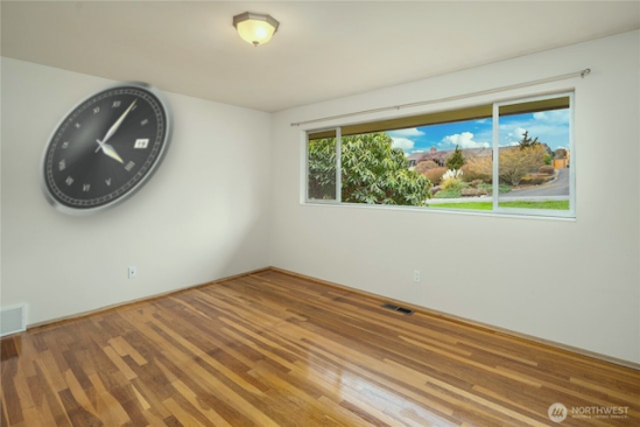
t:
**4:04**
